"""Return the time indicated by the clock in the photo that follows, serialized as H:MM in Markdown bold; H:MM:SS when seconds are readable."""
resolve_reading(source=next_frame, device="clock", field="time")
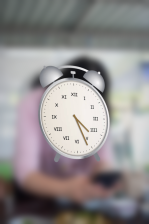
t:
**4:26**
